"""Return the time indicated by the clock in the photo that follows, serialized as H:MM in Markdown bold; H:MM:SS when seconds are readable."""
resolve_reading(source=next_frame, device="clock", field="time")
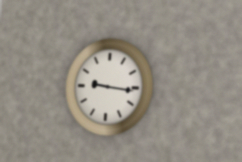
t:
**9:16**
